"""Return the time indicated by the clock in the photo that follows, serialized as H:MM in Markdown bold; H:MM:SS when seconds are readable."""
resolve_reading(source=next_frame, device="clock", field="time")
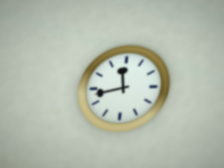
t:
**11:43**
